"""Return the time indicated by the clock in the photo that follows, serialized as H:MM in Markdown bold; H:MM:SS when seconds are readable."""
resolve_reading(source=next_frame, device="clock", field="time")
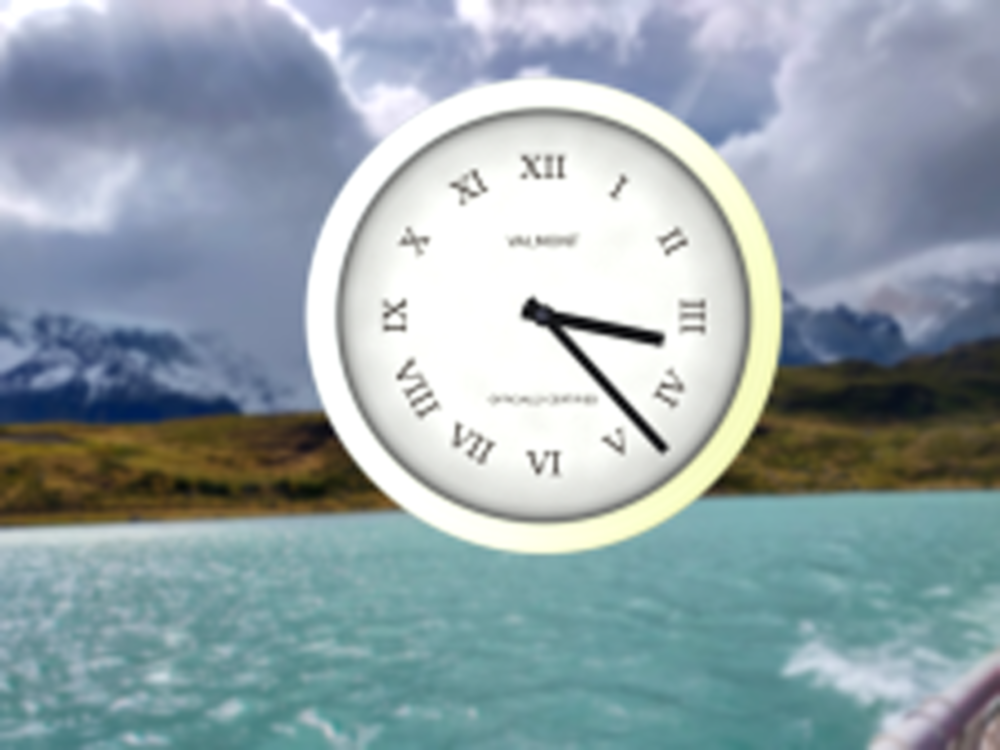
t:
**3:23**
